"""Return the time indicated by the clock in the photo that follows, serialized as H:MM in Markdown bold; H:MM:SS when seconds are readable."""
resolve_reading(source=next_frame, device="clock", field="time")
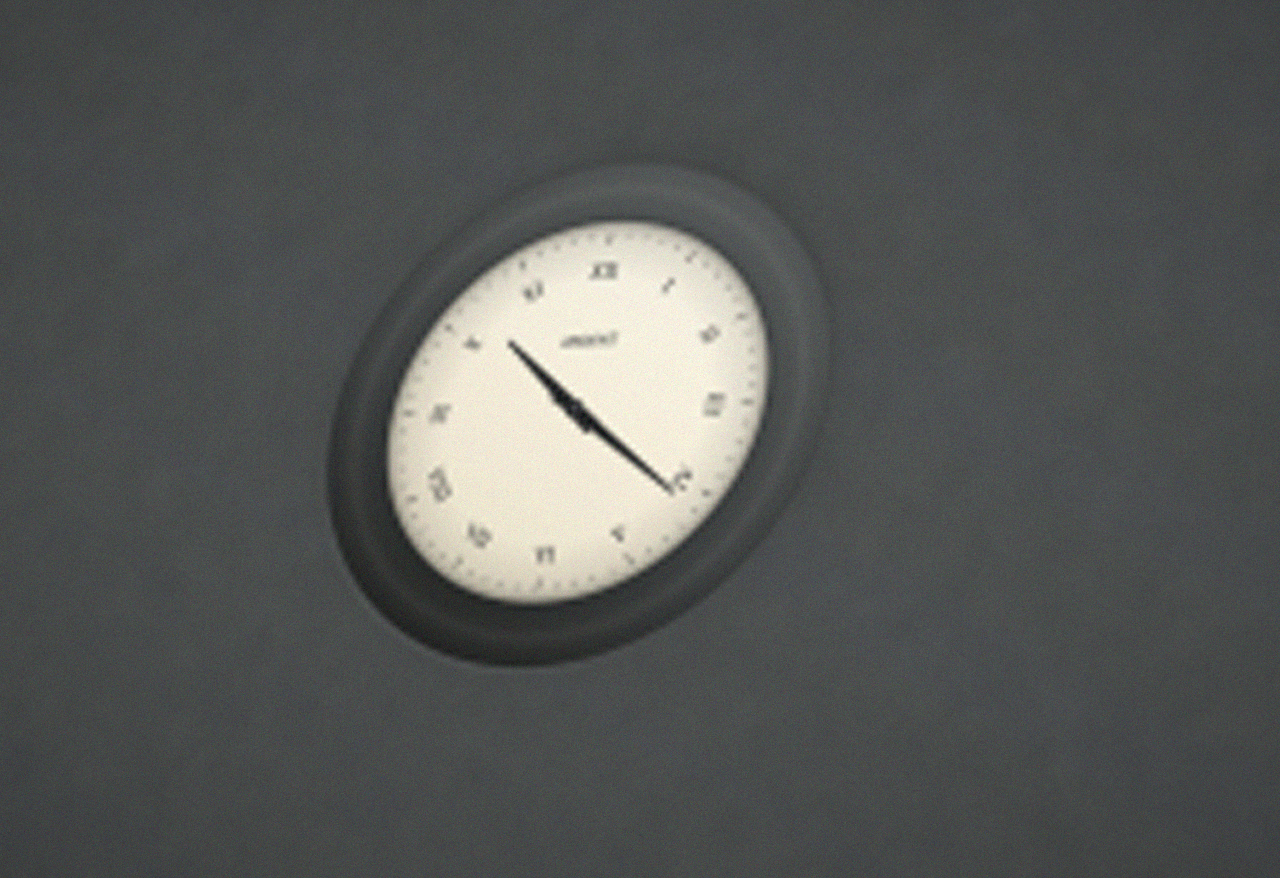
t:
**10:21**
